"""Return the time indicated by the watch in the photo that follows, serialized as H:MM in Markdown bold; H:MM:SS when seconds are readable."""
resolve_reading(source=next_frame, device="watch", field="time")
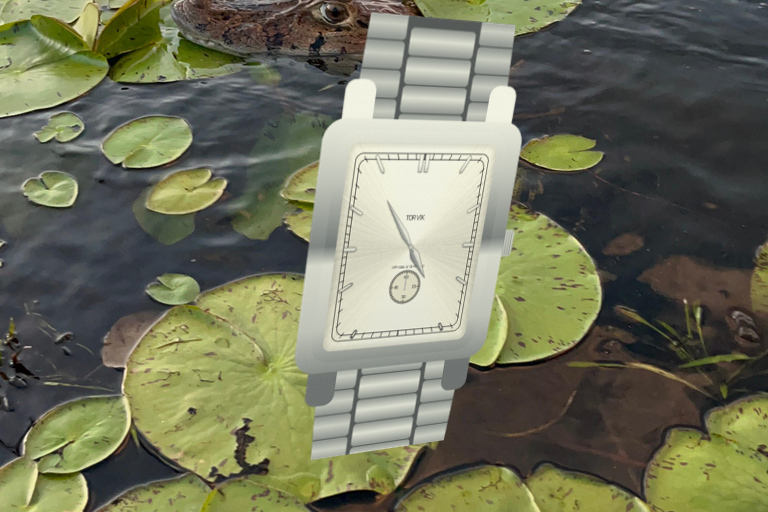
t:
**4:54**
